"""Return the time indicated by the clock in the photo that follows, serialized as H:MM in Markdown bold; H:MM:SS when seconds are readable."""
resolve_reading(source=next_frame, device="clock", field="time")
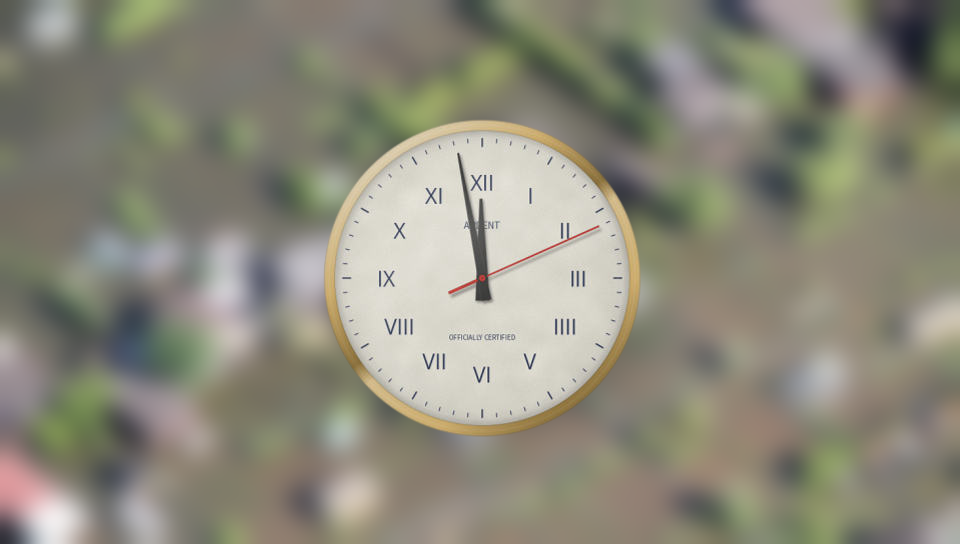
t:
**11:58:11**
